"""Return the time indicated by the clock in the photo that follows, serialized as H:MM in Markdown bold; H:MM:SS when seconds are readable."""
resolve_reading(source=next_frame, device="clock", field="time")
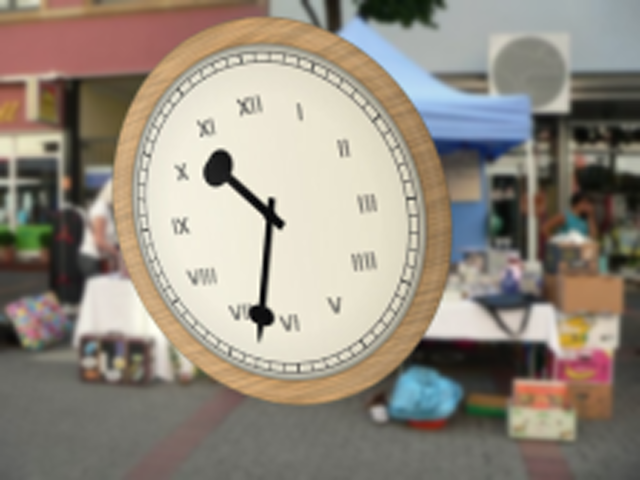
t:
**10:33**
